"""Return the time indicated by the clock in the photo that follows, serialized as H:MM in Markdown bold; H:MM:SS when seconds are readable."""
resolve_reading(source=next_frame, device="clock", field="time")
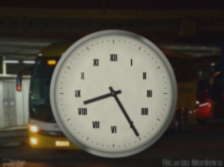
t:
**8:25**
